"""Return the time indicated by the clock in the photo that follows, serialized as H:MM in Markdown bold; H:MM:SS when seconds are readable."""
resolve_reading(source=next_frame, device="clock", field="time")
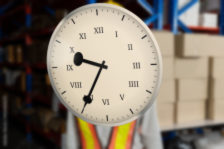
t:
**9:35**
